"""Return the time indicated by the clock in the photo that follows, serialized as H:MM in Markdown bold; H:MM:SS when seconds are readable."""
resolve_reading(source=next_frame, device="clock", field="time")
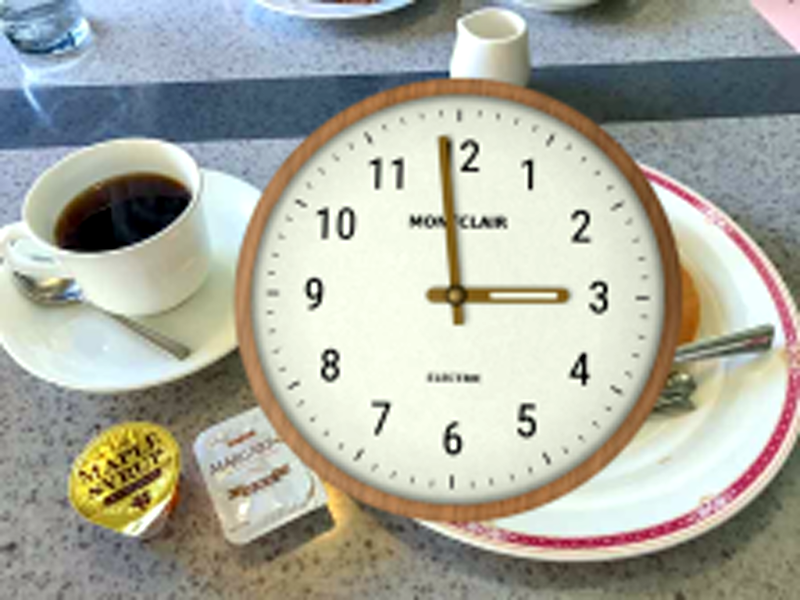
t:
**2:59**
